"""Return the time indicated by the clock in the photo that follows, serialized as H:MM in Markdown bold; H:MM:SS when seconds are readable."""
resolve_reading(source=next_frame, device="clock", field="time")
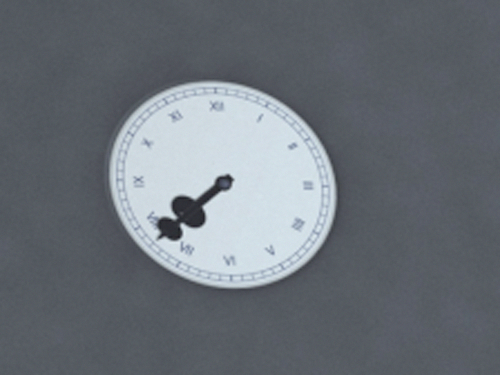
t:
**7:38**
